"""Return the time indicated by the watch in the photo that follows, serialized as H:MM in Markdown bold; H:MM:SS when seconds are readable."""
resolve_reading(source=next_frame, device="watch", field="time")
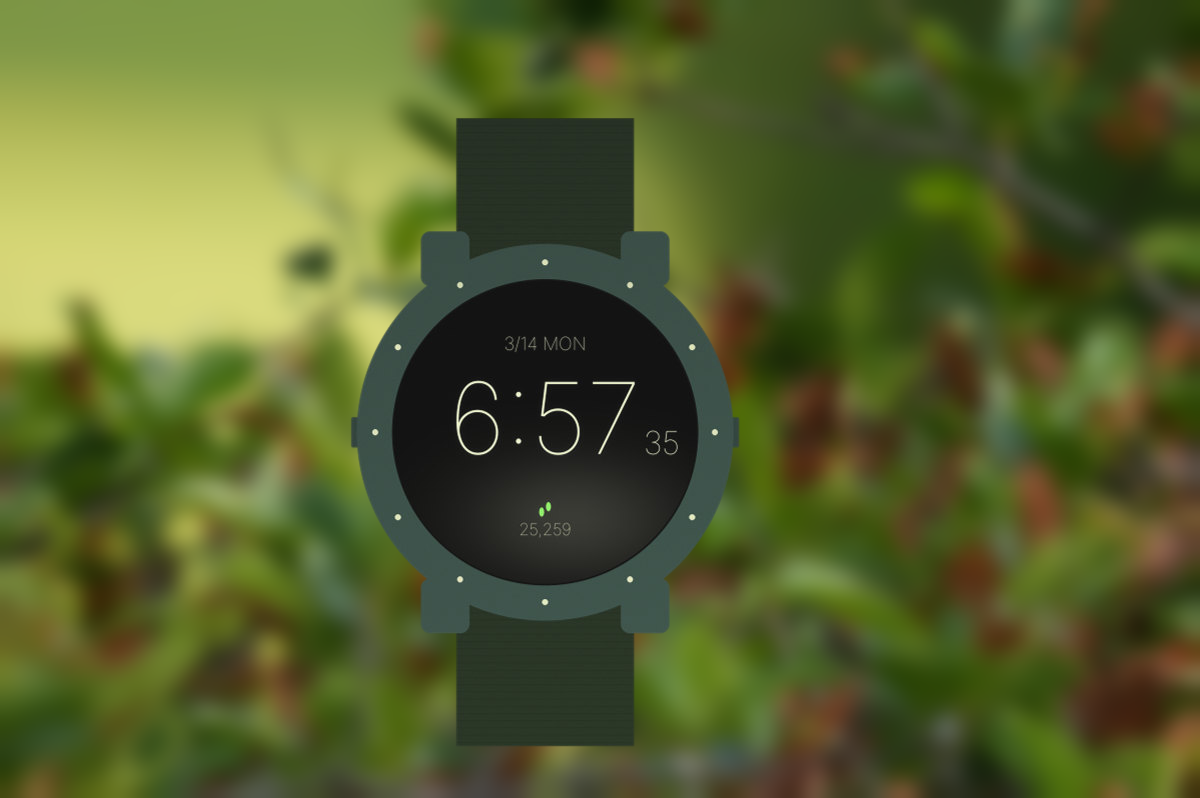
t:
**6:57:35**
